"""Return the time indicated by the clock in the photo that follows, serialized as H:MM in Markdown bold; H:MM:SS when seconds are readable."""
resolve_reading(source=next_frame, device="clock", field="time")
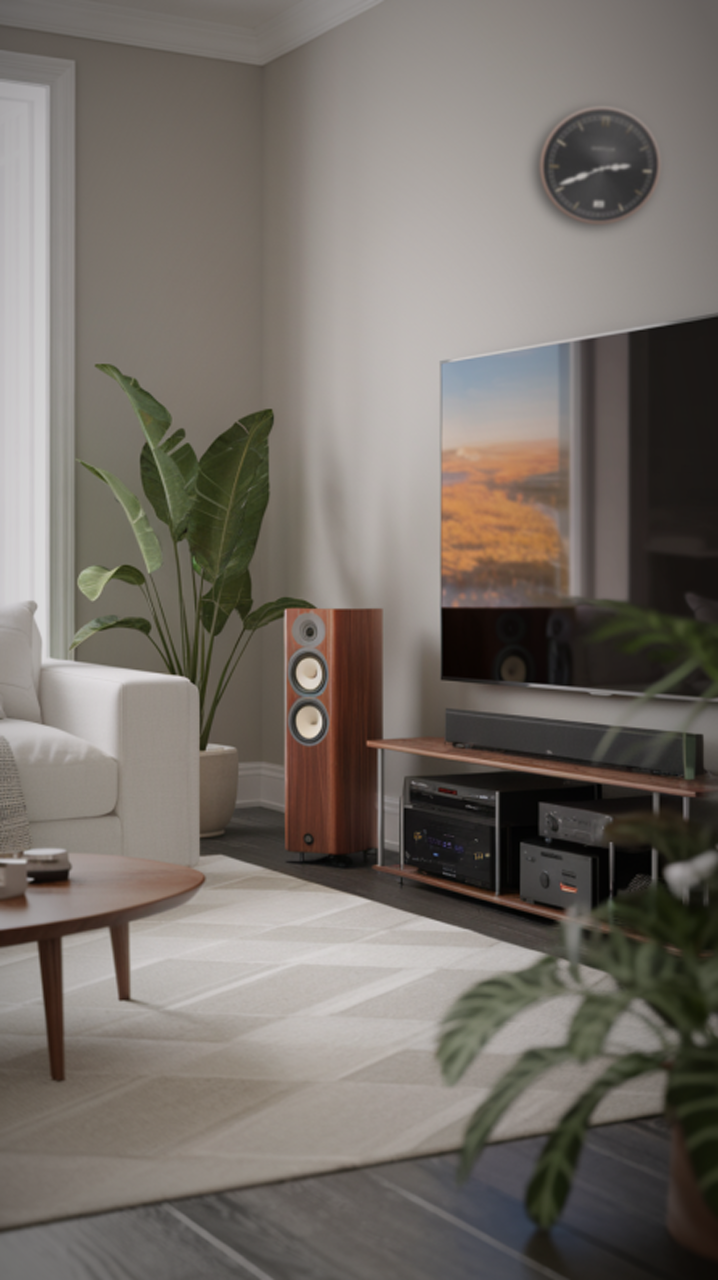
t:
**2:41**
